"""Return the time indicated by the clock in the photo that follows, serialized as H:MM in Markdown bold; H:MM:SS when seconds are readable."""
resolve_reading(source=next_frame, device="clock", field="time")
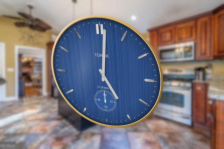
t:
**5:01**
